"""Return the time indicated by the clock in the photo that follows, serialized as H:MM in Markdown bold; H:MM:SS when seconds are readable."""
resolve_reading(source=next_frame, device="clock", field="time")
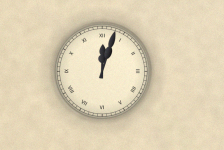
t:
**12:03**
